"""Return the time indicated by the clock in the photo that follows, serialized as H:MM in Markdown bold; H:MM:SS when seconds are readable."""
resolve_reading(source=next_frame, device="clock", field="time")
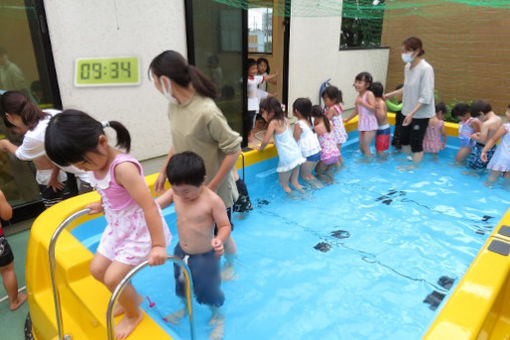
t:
**9:34**
